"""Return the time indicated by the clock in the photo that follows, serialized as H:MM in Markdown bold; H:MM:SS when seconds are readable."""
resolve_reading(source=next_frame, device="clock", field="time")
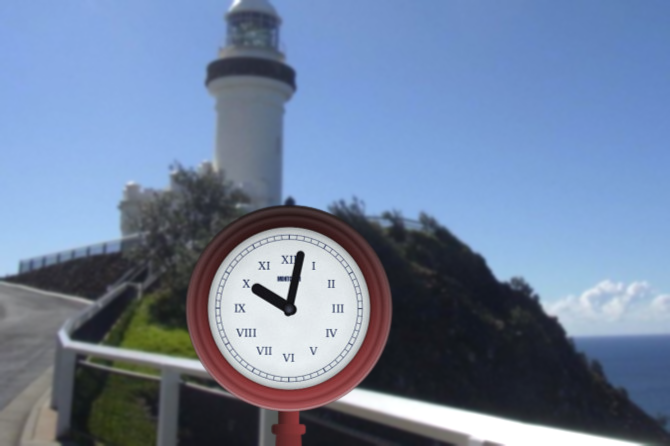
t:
**10:02**
